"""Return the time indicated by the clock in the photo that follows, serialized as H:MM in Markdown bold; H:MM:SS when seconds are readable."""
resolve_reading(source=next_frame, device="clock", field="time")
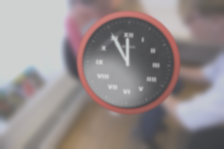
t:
**11:55**
